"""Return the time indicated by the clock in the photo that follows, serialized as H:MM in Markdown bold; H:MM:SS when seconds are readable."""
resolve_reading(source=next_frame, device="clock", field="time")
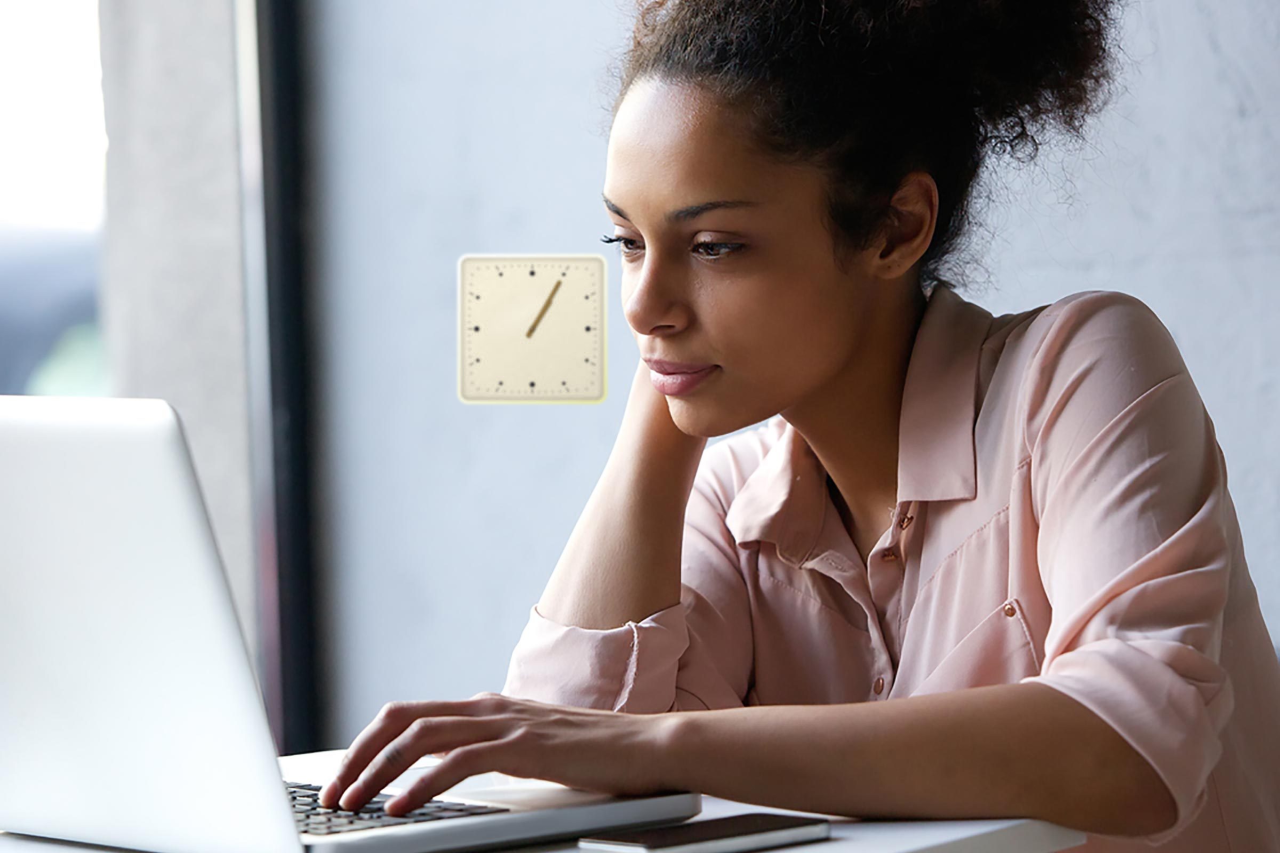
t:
**1:05**
